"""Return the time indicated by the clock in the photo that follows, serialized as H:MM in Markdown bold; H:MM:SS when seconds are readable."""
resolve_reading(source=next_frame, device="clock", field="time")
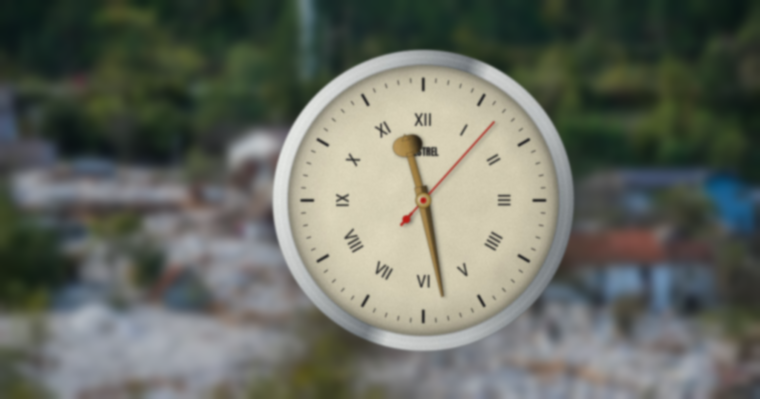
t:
**11:28:07**
